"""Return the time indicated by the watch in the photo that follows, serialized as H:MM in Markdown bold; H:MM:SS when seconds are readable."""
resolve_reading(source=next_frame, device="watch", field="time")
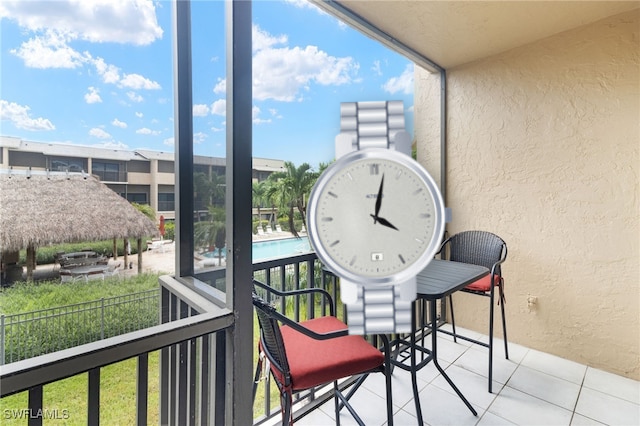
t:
**4:02**
